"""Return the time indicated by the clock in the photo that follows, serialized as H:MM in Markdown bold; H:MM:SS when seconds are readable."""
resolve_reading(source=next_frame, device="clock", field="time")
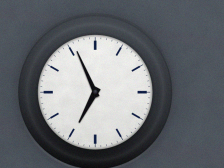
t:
**6:56**
